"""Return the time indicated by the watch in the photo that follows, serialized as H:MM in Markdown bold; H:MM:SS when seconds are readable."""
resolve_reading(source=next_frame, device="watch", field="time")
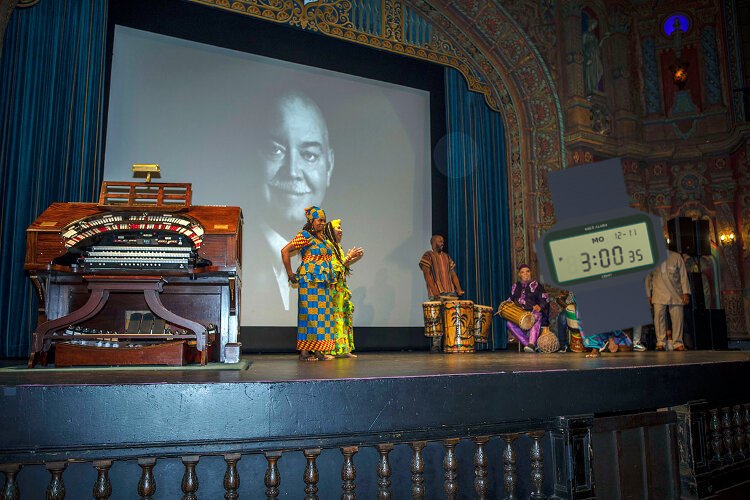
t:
**3:00:35**
